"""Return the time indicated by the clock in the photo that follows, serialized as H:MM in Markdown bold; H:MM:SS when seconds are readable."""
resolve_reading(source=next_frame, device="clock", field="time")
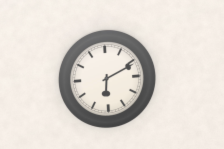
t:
**6:11**
